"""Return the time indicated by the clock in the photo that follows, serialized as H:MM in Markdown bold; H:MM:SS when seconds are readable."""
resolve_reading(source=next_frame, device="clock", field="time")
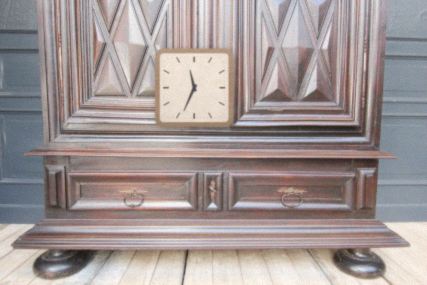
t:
**11:34**
